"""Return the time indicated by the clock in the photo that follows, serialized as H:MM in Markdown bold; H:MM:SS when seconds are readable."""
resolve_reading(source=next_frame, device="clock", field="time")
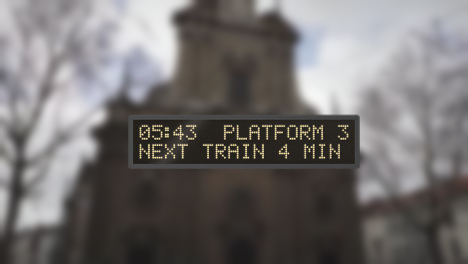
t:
**5:43**
